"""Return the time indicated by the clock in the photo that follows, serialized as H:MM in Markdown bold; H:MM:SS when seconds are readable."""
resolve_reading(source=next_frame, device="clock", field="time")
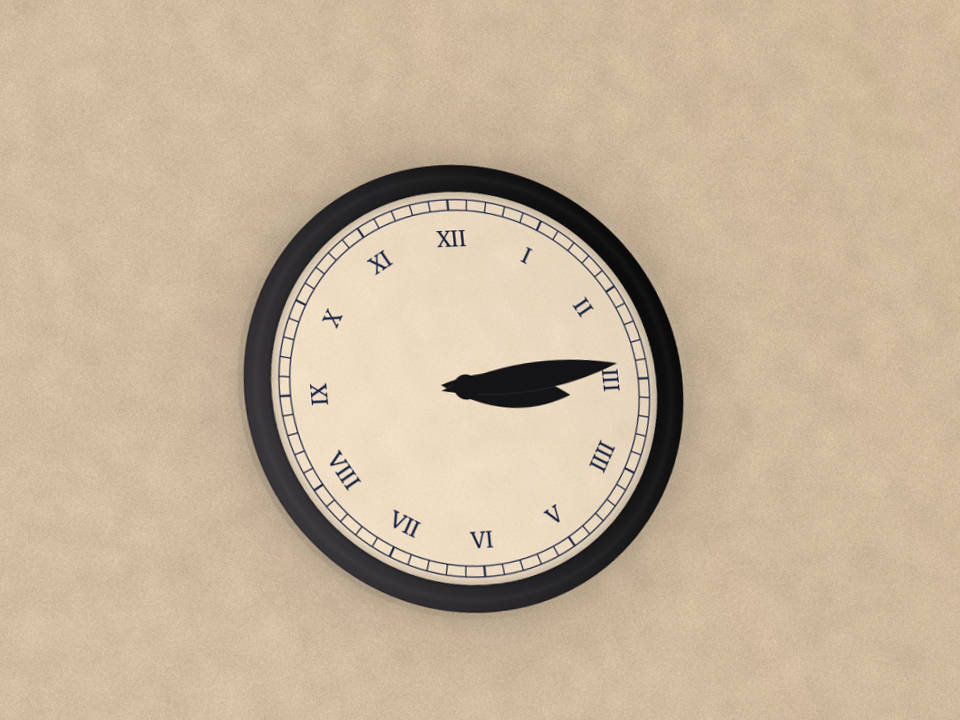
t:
**3:14**
